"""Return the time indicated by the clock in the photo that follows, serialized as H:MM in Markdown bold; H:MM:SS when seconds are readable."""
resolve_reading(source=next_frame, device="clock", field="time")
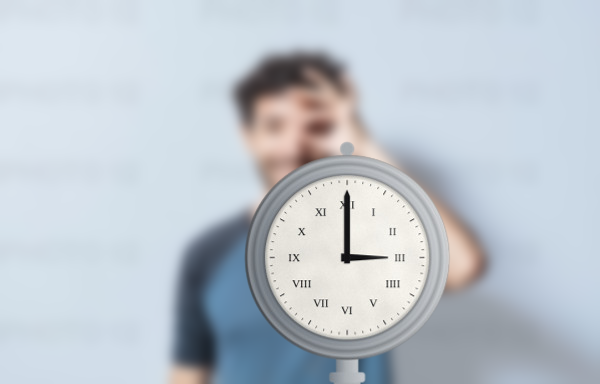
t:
**3:00**
